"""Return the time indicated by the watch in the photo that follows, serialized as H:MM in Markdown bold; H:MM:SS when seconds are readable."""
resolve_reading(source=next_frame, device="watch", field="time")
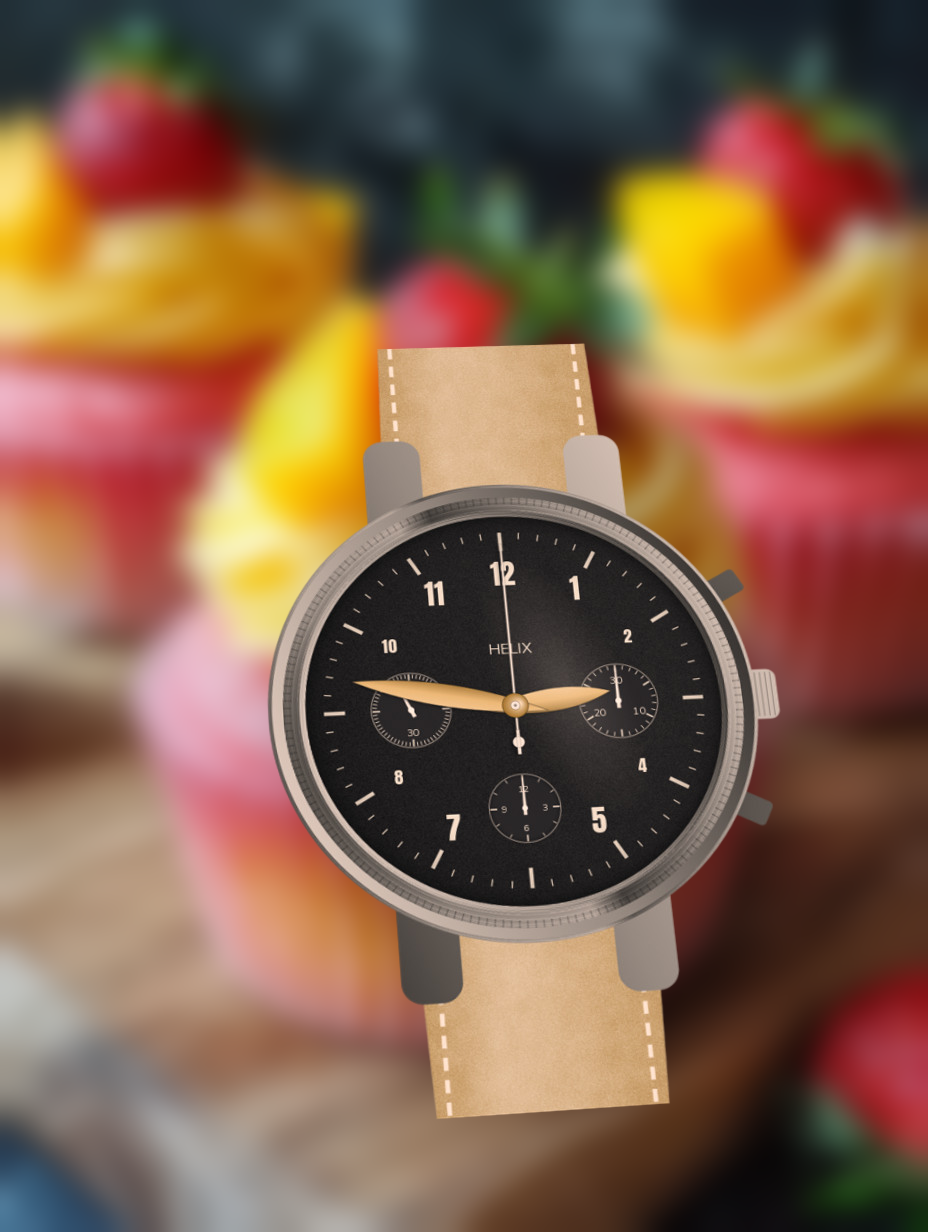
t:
**2:46:56**
